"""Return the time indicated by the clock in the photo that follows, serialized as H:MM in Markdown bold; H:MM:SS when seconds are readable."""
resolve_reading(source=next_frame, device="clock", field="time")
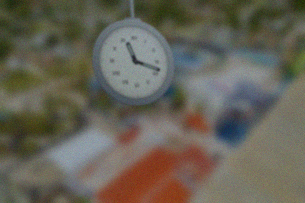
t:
**11:18**
